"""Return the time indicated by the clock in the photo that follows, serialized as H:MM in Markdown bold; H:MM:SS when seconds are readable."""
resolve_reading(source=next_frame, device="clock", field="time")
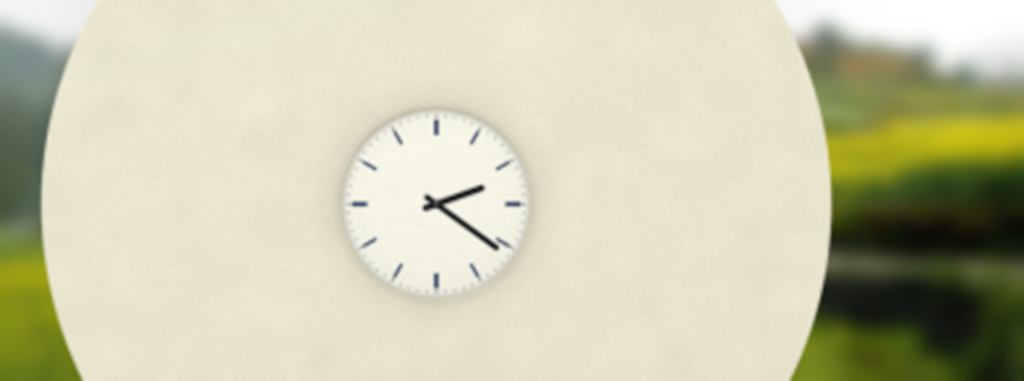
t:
**2:21**
